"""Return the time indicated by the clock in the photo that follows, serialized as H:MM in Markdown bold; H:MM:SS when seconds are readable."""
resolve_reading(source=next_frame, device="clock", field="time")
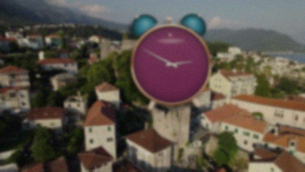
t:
**2:50**
